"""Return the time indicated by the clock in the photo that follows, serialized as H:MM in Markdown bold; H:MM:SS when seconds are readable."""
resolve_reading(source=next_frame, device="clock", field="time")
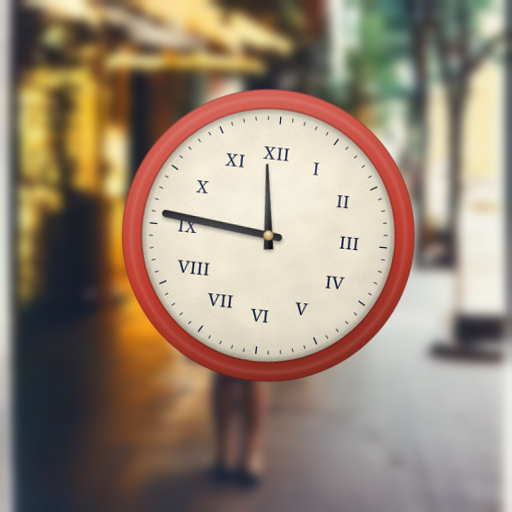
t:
**11:46**
